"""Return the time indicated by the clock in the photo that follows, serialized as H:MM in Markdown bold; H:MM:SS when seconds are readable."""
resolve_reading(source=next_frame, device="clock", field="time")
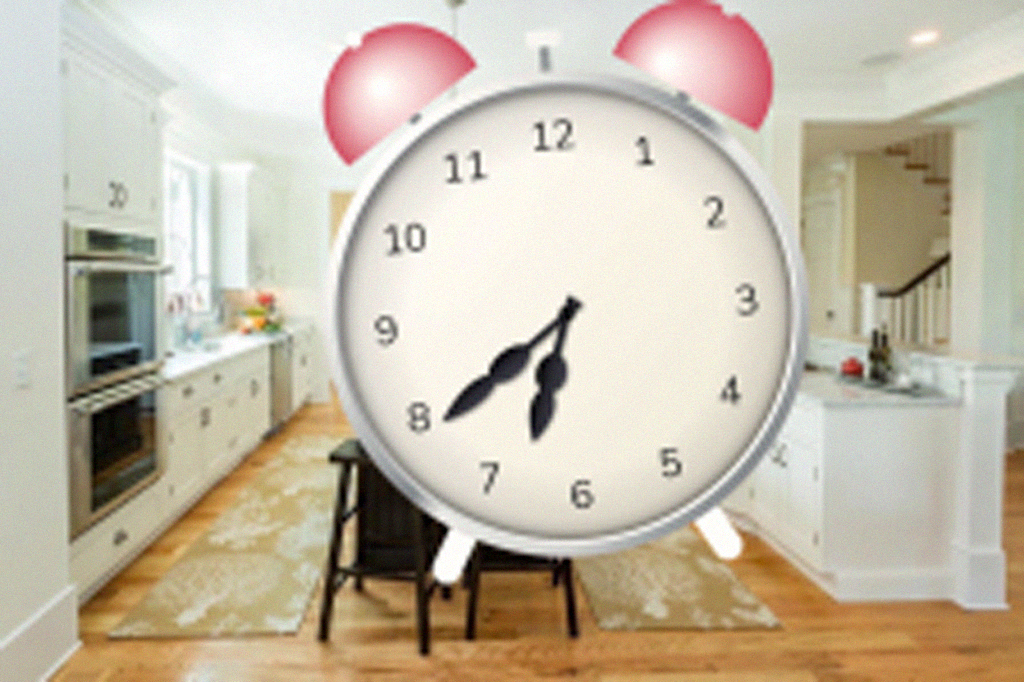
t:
**6:39**
